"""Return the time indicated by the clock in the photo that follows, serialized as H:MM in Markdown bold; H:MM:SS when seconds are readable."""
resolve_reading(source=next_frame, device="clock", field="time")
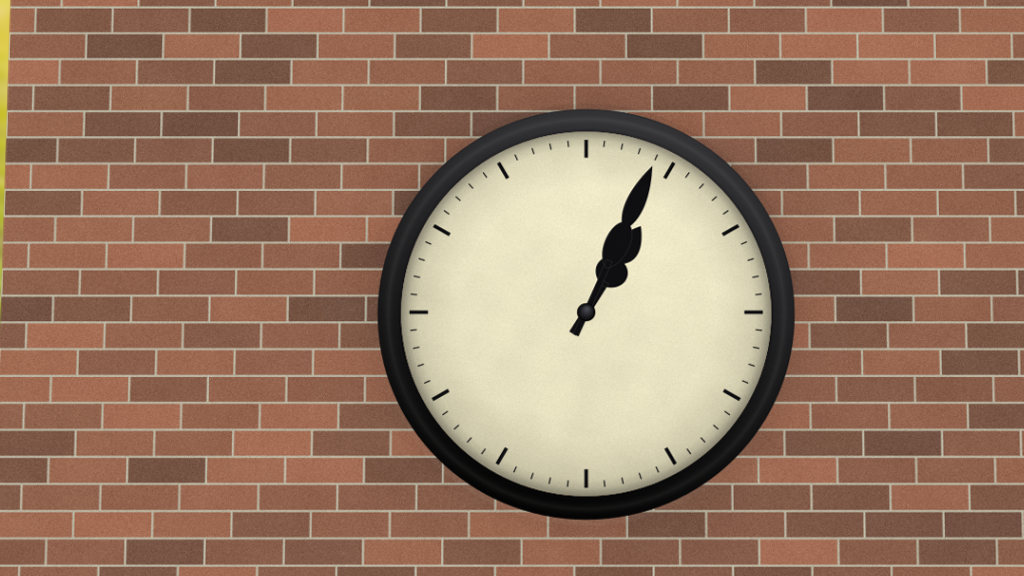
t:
**1:04**
